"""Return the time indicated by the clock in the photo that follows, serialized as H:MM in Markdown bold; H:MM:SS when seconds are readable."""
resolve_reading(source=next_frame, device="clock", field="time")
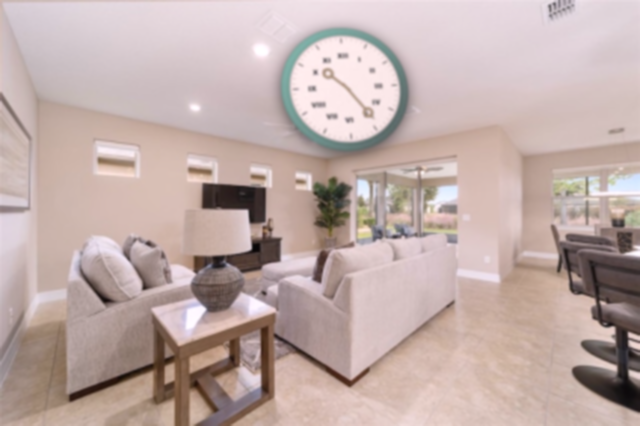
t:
**10:24**
